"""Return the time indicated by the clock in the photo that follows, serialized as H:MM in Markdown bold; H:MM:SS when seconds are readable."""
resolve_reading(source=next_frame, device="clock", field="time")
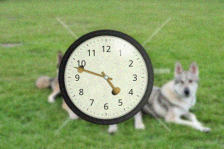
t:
**4:48**
